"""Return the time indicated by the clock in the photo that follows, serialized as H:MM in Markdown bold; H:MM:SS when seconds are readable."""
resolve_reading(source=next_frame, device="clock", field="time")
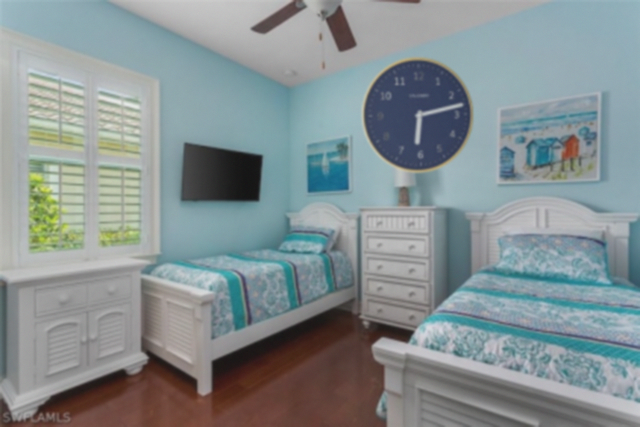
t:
**6:13**
